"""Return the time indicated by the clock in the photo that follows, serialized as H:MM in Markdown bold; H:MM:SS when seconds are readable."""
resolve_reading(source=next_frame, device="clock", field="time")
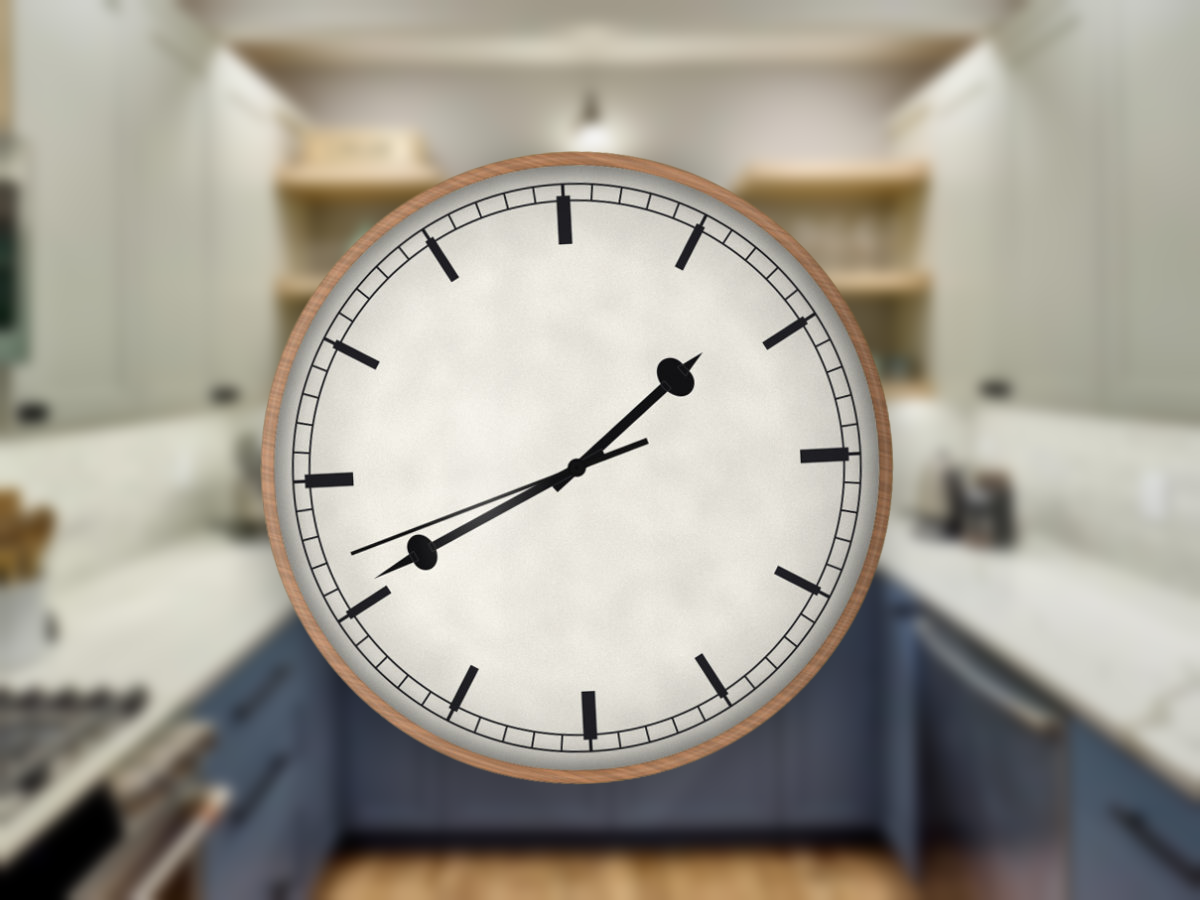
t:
**1:40:42**
